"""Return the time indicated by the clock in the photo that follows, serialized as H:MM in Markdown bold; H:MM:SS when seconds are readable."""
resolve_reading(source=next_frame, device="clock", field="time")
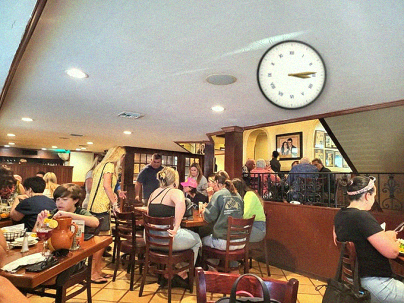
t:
**3:14**
